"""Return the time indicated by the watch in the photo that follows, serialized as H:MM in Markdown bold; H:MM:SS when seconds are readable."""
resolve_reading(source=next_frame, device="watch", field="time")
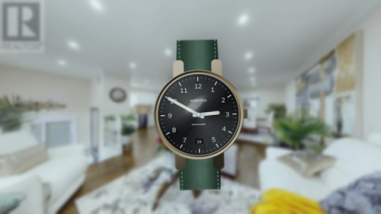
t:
**2:50**
